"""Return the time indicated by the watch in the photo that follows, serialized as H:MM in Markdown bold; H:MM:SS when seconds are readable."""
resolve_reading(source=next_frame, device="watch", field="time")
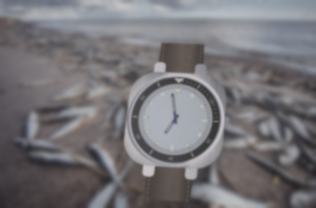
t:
**6:58**
